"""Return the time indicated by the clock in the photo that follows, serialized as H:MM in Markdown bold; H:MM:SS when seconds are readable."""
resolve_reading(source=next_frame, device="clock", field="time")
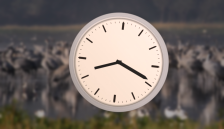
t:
**8:19**
